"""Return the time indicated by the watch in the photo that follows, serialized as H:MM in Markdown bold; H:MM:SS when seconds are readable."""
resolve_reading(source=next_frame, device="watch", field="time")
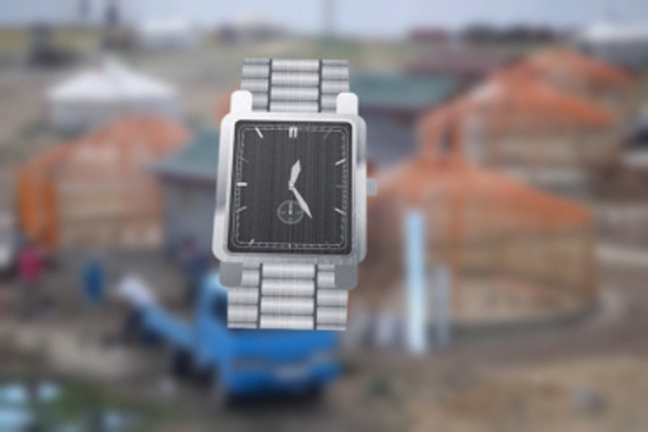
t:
**12:25**
